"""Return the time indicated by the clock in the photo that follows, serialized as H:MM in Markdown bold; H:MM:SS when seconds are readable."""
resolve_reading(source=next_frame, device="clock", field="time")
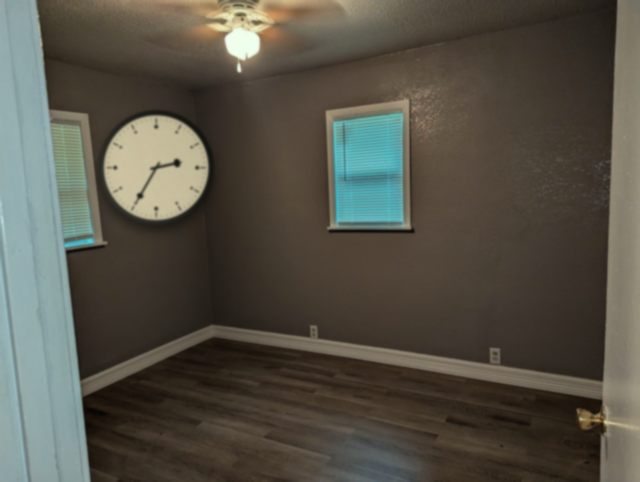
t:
**2:35**
